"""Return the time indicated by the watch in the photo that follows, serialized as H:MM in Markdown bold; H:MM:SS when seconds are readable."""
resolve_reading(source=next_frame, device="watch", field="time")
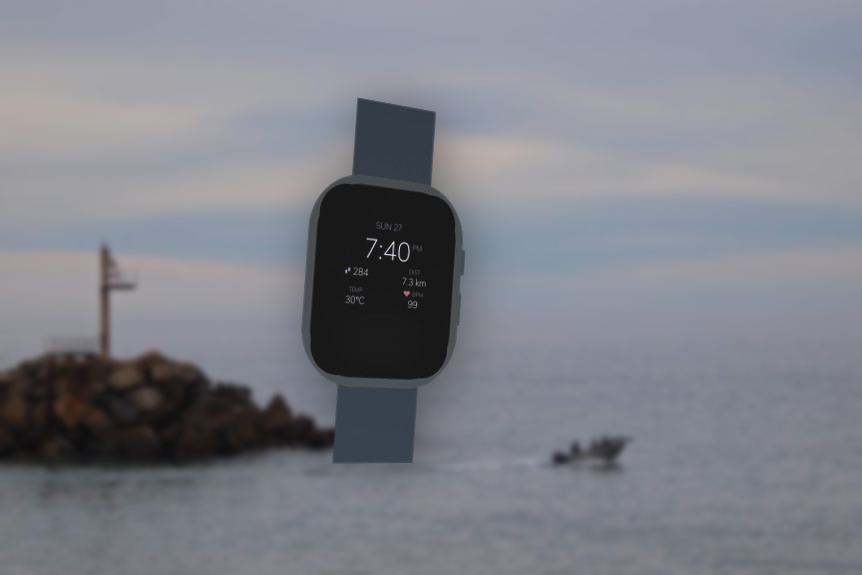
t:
**7:40**
